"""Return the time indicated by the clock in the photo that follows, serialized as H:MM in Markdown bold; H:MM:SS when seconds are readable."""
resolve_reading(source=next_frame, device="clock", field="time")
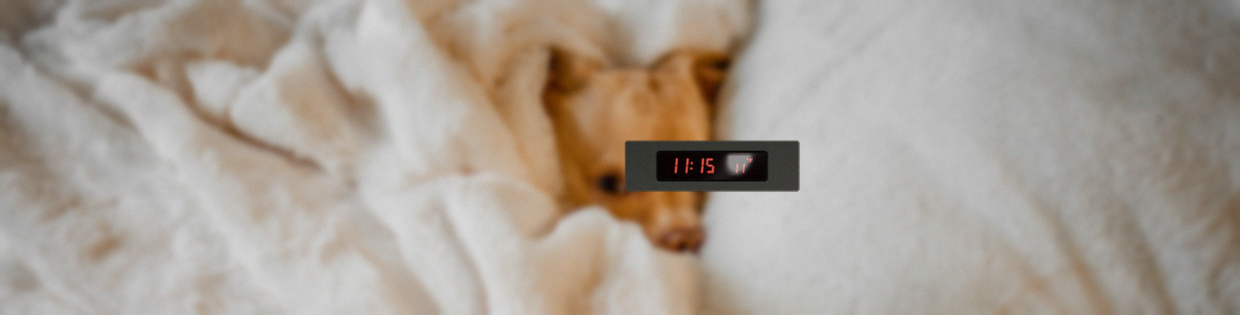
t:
**11:15**
